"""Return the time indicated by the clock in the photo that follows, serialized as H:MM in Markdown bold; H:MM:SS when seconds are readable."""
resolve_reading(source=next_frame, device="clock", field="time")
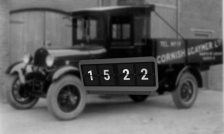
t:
**15:22**
